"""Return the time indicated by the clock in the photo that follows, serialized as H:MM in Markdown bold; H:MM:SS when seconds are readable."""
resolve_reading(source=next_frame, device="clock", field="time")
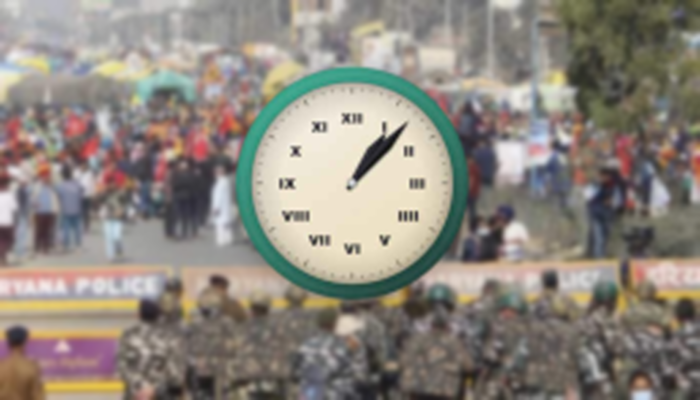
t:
**1:07**
